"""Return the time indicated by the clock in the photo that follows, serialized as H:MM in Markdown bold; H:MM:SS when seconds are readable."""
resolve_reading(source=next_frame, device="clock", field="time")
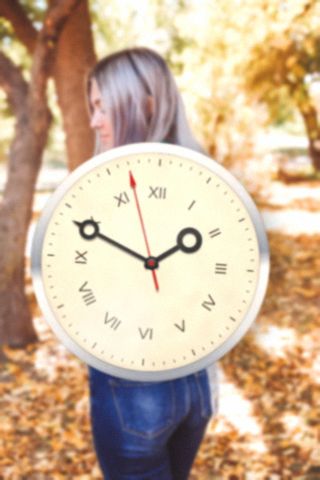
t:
**1:48:57**
